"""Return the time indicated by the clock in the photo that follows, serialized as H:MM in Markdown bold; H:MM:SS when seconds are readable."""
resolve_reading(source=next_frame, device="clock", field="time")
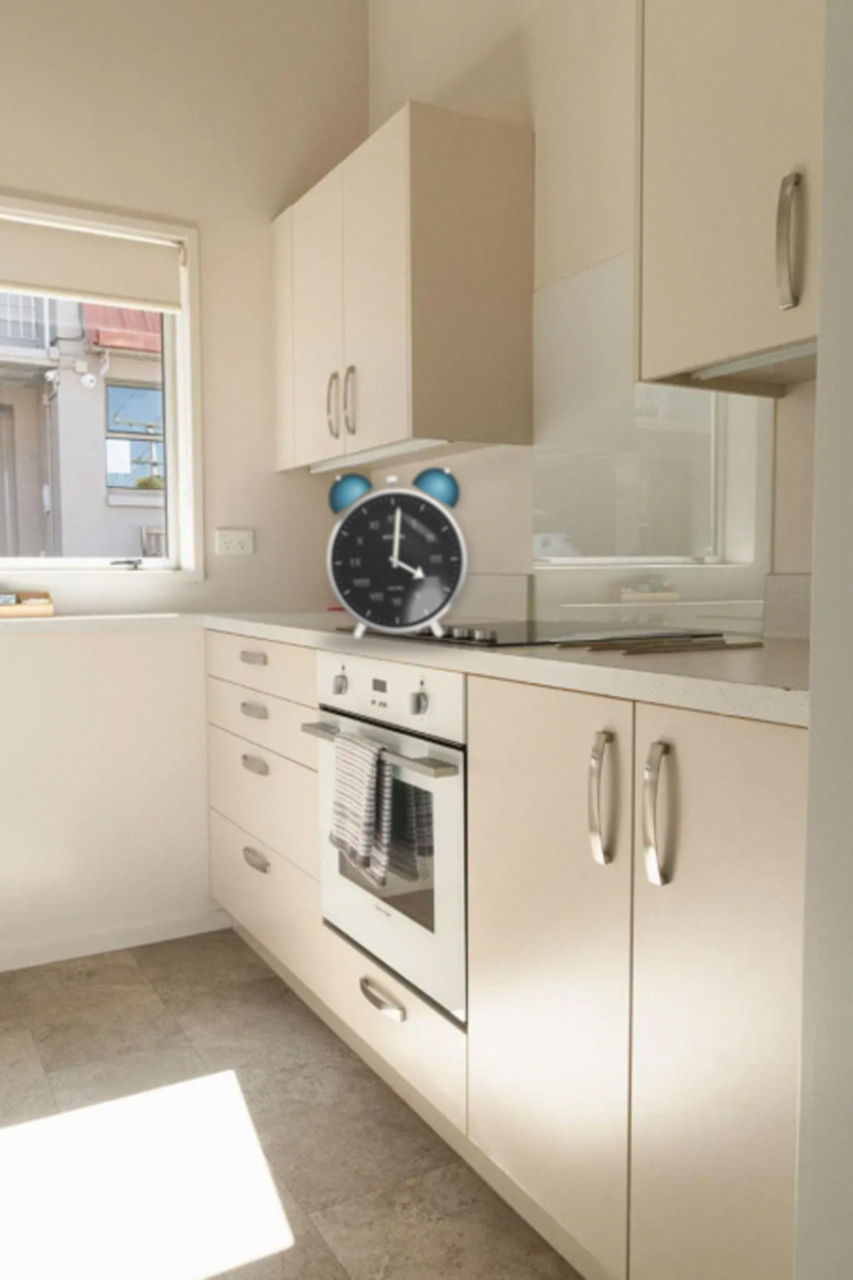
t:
**4:01**
